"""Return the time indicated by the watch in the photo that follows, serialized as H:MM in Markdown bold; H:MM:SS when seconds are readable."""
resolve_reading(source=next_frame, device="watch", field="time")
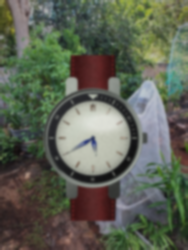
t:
**5:40**
